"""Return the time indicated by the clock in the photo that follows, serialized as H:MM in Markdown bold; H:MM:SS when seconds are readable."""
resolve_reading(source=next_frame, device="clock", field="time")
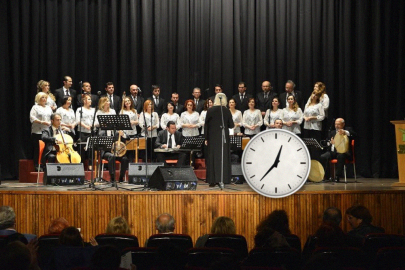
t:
**12:37**
